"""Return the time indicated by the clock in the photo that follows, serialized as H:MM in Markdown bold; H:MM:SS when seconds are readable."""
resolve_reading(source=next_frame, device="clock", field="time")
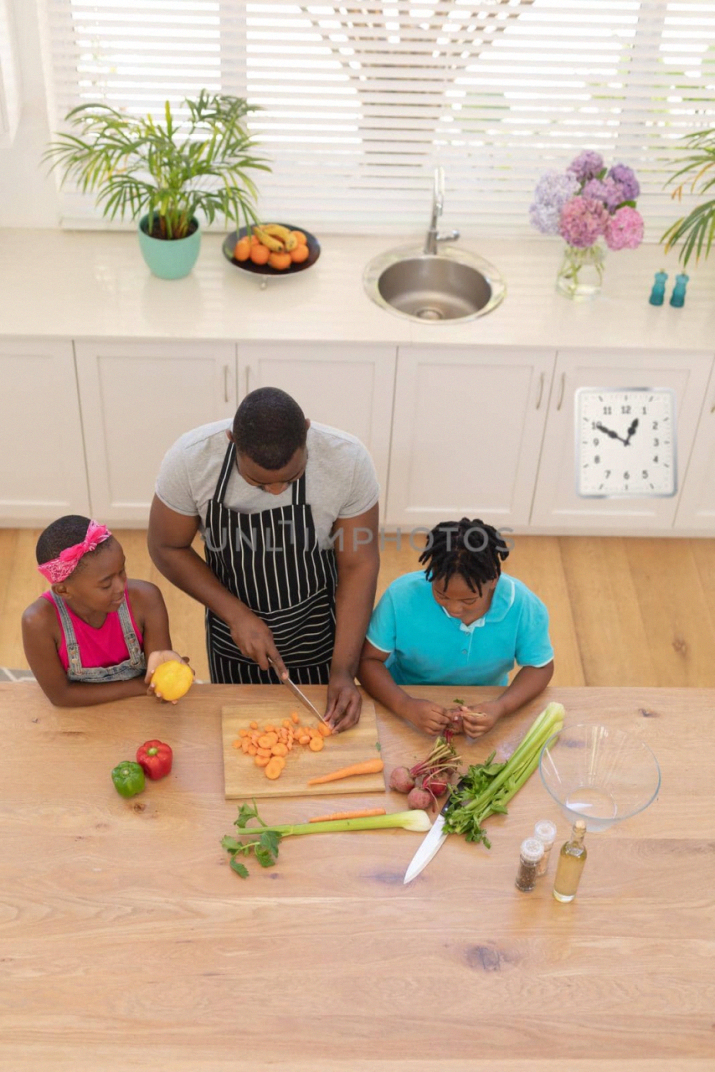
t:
**12:50**
